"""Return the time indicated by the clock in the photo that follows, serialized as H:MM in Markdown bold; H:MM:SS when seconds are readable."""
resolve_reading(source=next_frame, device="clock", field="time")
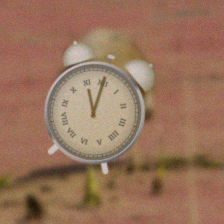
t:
**11:00**
